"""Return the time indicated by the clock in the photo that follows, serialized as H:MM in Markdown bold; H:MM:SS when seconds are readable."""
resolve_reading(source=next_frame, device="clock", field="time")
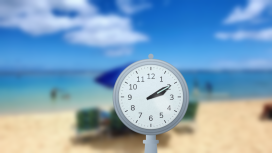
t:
**2:10**
